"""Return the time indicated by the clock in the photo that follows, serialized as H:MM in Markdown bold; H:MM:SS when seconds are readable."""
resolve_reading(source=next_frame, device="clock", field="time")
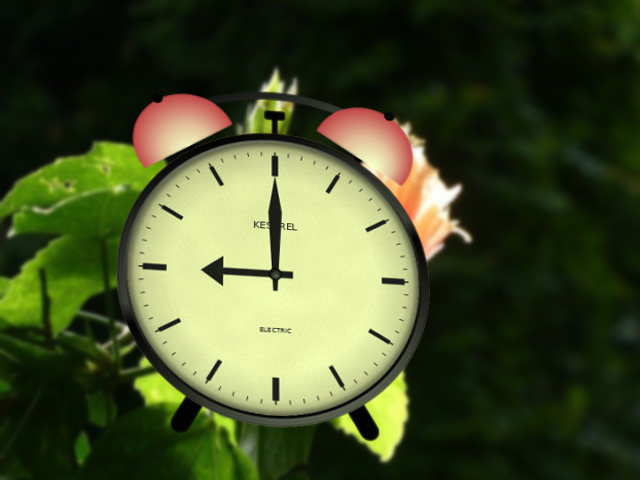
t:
**9:00**
